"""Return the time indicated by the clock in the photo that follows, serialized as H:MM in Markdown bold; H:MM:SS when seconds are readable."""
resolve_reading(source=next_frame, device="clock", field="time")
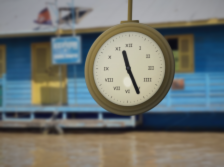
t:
**11:26**
